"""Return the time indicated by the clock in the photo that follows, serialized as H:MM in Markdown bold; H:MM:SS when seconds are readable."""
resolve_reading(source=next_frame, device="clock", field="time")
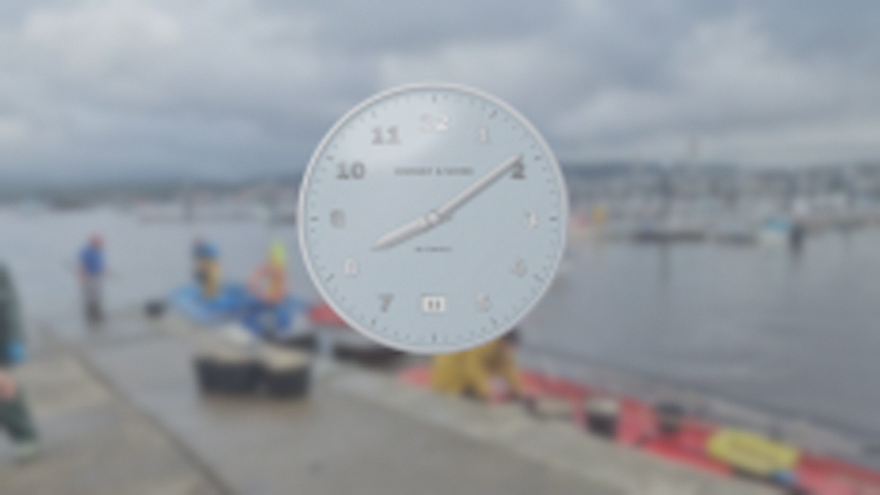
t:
**8:09**
